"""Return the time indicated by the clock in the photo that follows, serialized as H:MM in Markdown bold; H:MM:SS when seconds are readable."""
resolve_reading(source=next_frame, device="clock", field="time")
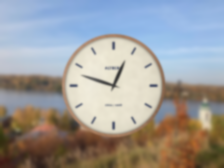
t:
**12:48**
